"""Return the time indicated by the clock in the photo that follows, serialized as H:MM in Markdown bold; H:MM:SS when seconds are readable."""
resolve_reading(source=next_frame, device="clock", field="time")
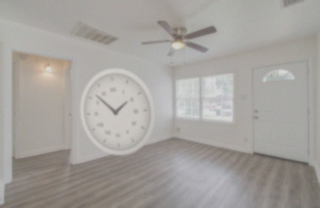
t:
**1:52**
